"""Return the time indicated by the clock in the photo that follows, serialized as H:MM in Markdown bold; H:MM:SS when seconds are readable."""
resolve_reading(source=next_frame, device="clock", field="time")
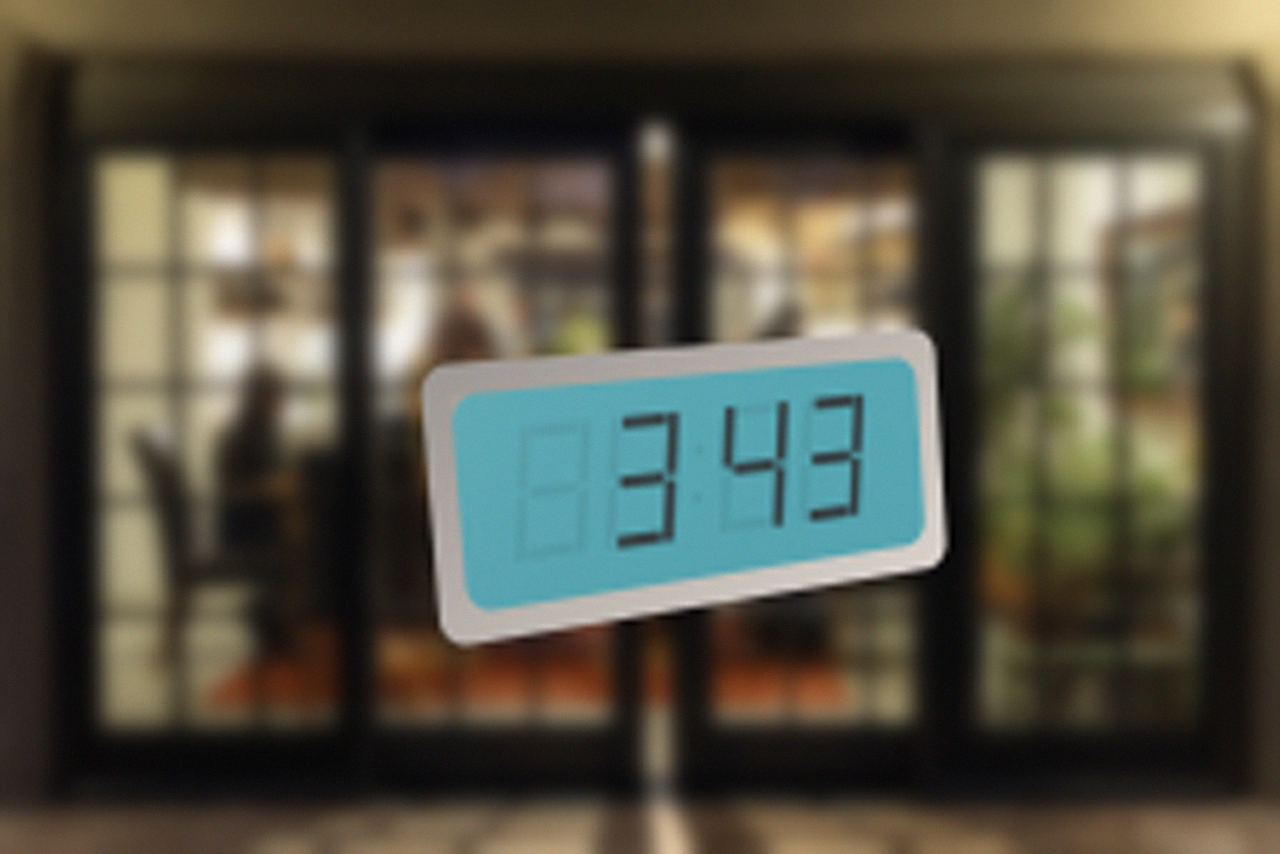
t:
**3:43**
